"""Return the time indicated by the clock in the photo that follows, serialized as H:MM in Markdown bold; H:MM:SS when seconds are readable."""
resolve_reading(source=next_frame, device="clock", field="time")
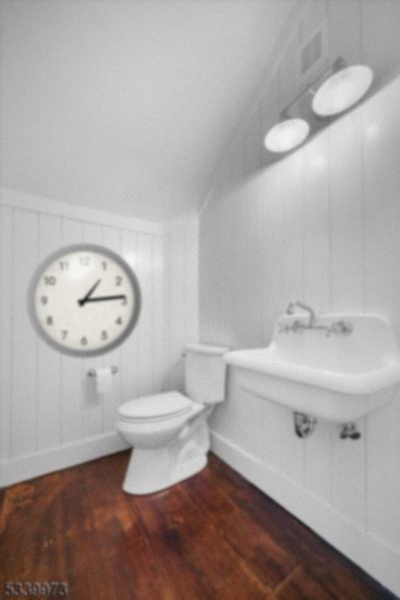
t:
**1:14**
